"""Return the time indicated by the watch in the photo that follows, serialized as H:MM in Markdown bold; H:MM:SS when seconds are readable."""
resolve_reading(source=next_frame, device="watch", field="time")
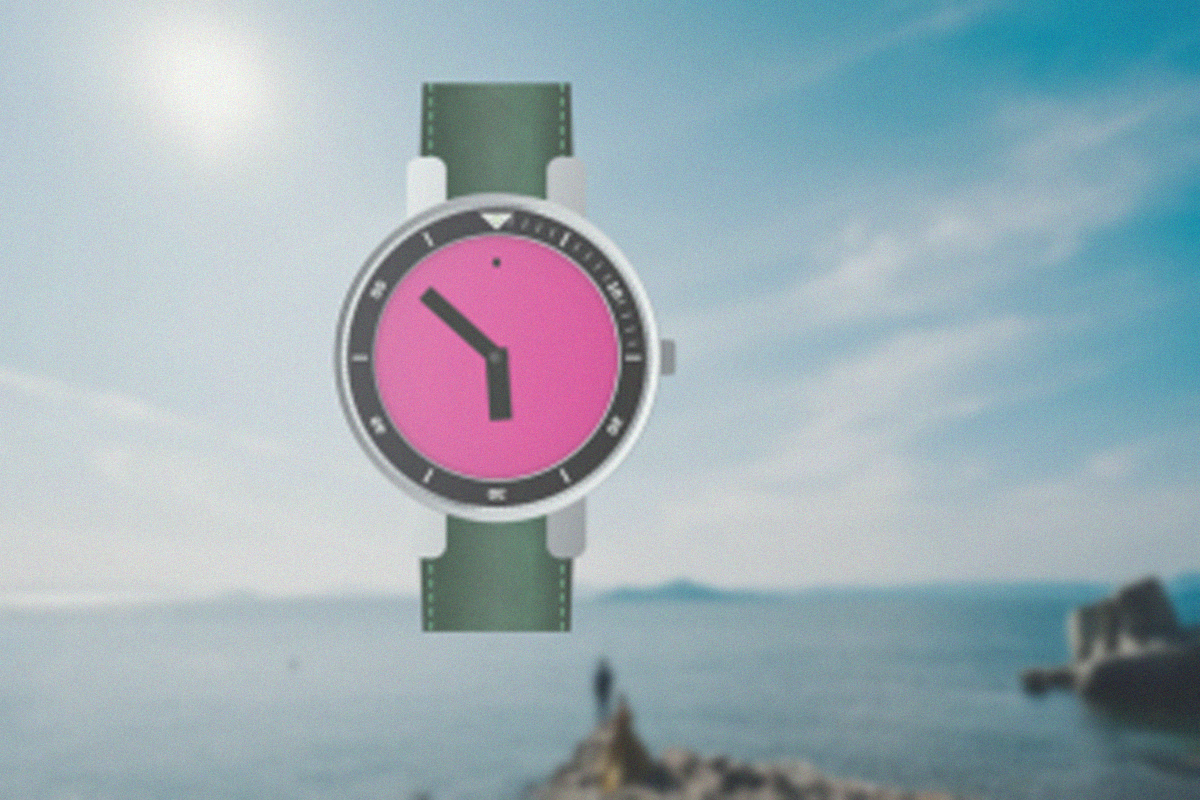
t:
**5:52**
